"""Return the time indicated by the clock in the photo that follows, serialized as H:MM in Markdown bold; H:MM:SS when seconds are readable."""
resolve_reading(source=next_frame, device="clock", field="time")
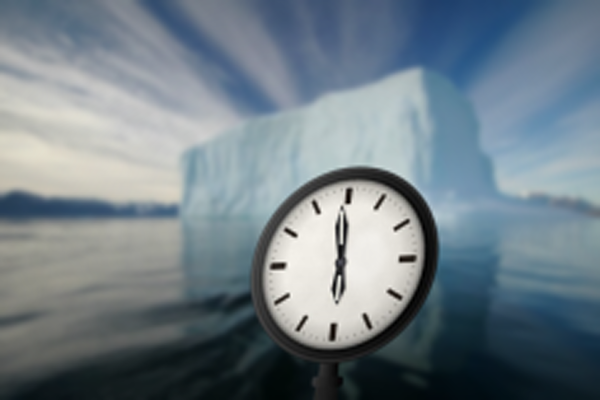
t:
**5:59**
